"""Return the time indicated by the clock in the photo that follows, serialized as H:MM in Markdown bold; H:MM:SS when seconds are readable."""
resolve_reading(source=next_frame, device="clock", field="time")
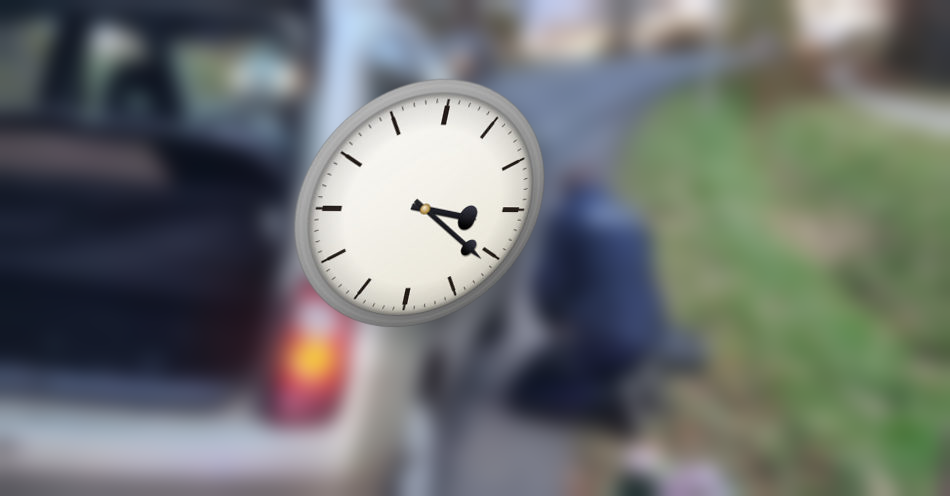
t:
**3:21**
